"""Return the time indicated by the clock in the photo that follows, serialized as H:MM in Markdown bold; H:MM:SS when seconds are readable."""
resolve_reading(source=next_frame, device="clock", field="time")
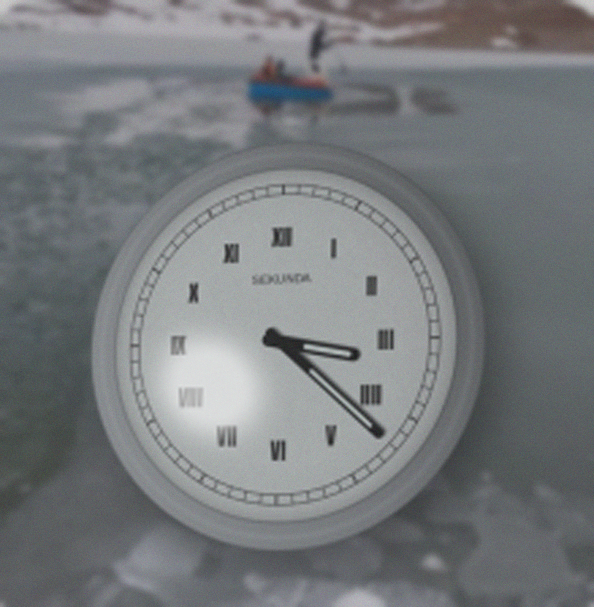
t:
**3:22**
